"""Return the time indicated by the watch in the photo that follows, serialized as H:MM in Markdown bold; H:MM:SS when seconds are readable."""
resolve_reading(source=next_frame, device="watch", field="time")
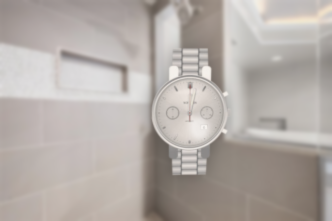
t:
**12:02**
